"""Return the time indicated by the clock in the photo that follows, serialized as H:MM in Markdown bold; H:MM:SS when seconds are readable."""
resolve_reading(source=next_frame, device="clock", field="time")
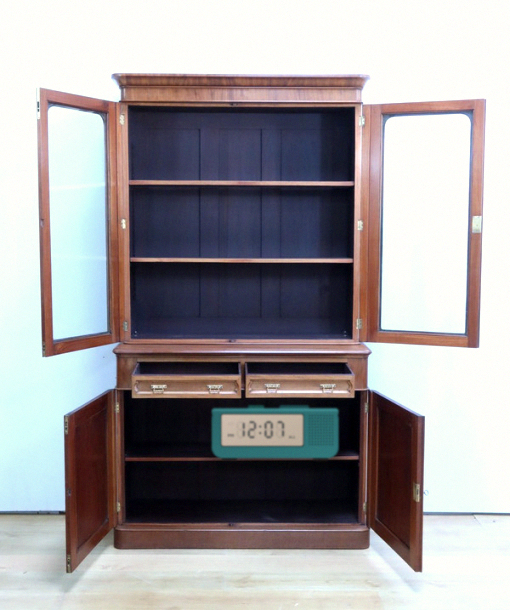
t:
**12:07**
